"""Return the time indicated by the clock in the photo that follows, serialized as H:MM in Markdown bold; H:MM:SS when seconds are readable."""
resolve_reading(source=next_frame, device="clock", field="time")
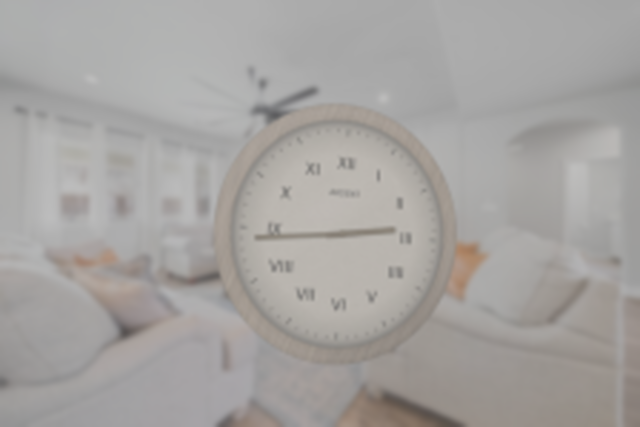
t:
**2:44**
